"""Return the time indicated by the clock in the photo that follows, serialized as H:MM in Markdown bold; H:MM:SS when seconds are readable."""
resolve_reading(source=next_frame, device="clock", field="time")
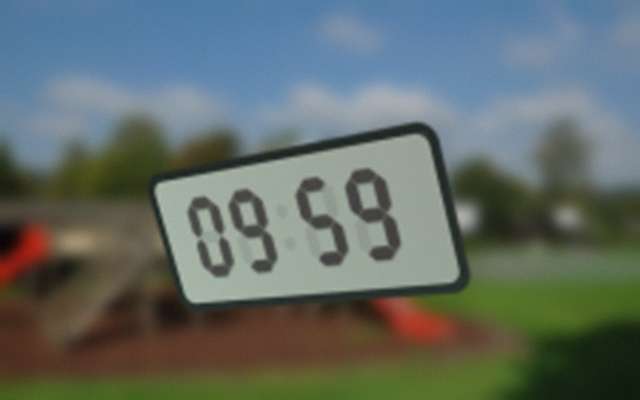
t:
**9:59**
